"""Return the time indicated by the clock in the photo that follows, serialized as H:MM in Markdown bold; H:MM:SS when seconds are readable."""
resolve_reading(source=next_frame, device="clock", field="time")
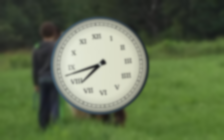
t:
**7:43**
